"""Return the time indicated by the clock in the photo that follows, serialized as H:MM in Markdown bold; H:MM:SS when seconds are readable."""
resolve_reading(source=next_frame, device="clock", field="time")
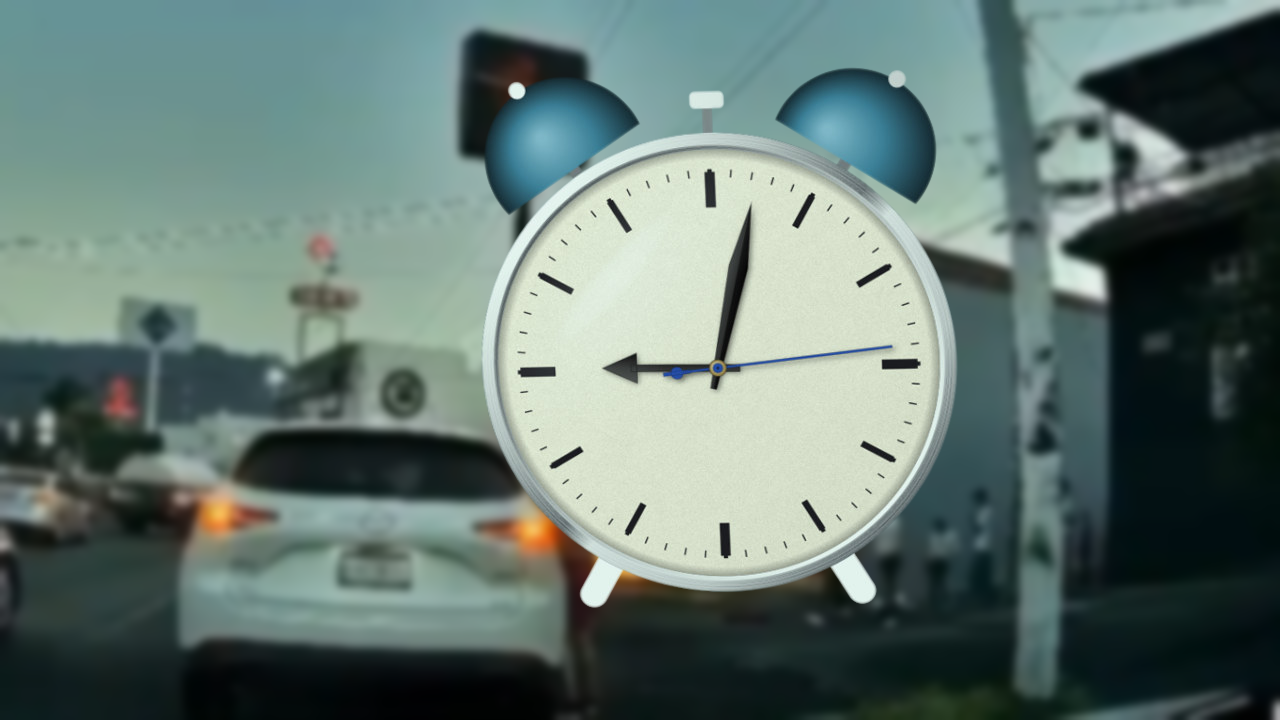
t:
**9:02:14**
